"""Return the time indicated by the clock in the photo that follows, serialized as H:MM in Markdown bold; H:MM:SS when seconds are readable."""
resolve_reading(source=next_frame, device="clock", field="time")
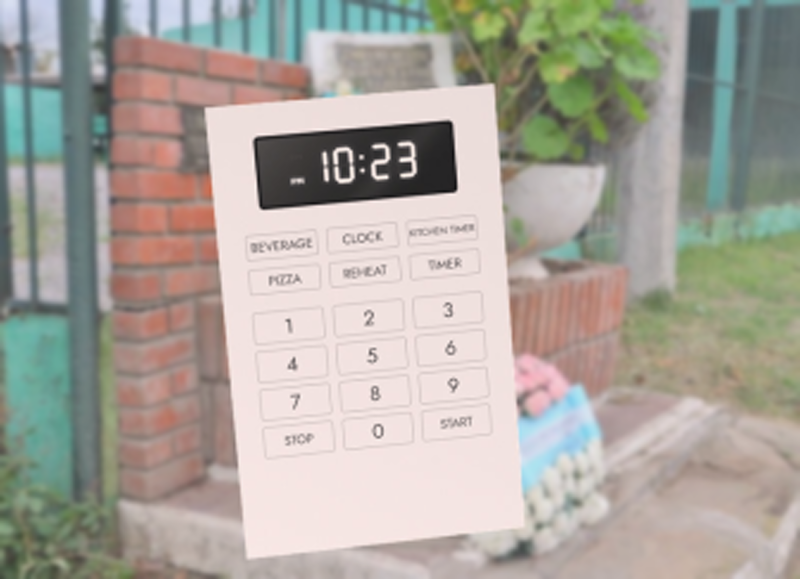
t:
**10:23**
